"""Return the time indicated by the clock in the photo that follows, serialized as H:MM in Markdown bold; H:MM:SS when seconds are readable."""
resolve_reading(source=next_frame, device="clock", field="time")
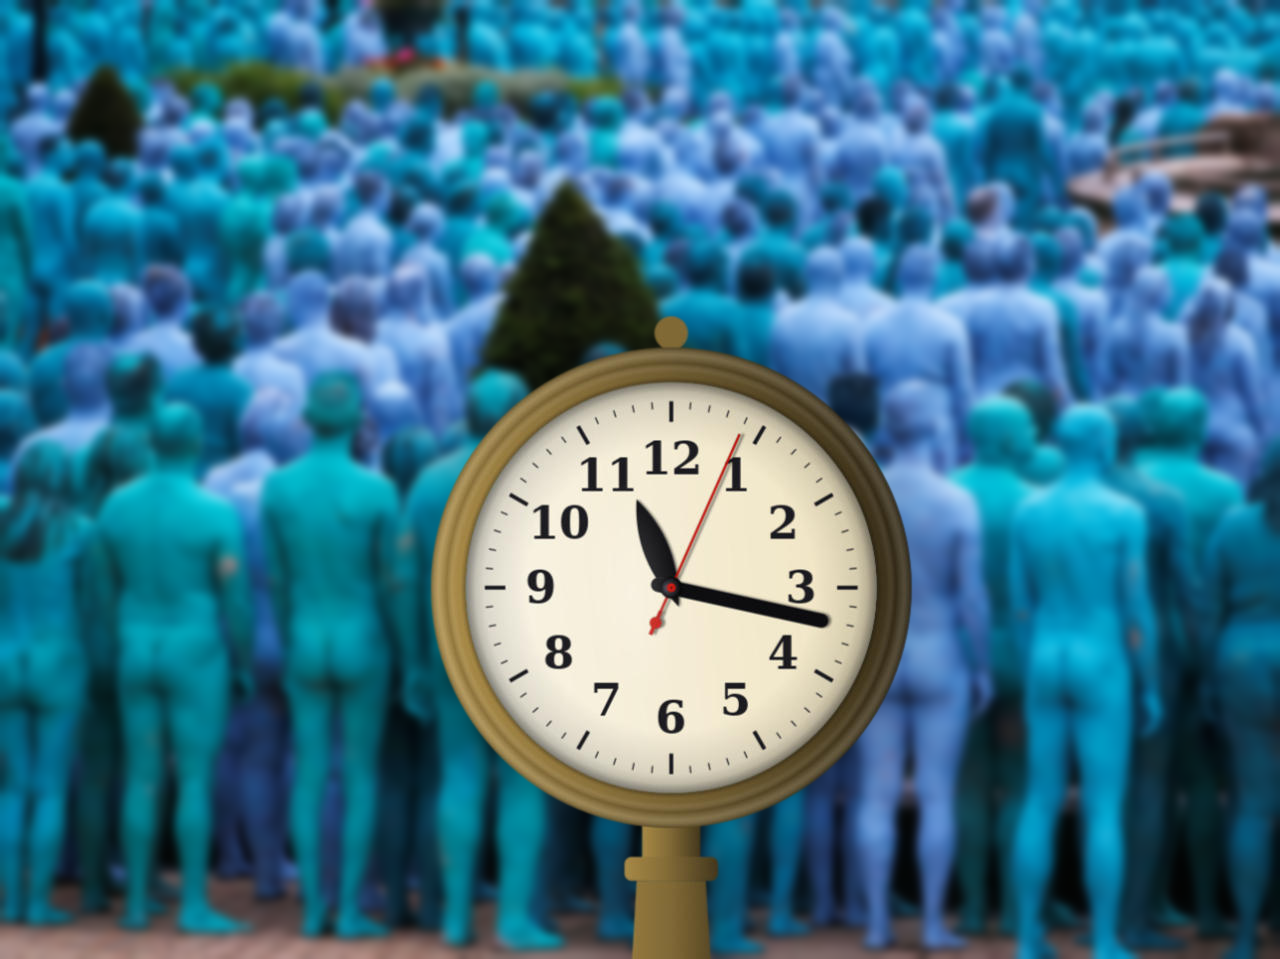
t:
**11:17:04**
